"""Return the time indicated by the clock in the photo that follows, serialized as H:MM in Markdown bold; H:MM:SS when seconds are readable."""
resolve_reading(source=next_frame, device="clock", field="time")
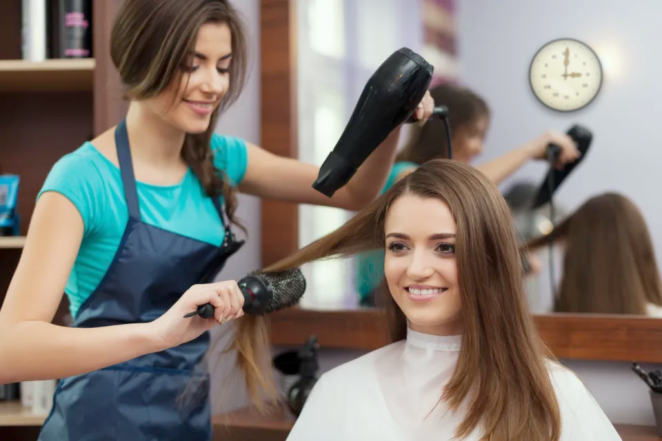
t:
**3:01**
